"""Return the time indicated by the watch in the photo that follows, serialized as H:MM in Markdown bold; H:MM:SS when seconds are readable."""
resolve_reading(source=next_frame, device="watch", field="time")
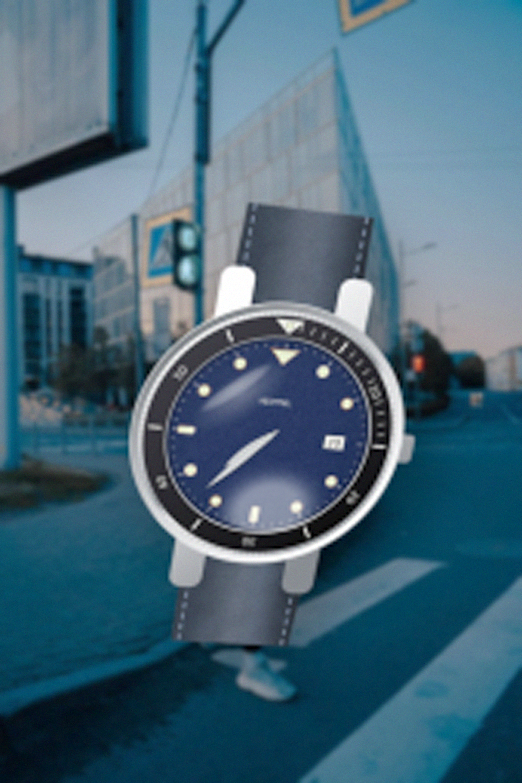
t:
**7:37**
